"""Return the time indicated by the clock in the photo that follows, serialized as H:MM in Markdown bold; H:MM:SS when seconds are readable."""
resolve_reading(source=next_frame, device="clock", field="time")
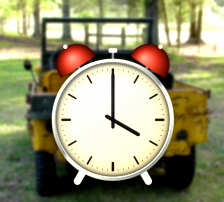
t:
**4:00**
